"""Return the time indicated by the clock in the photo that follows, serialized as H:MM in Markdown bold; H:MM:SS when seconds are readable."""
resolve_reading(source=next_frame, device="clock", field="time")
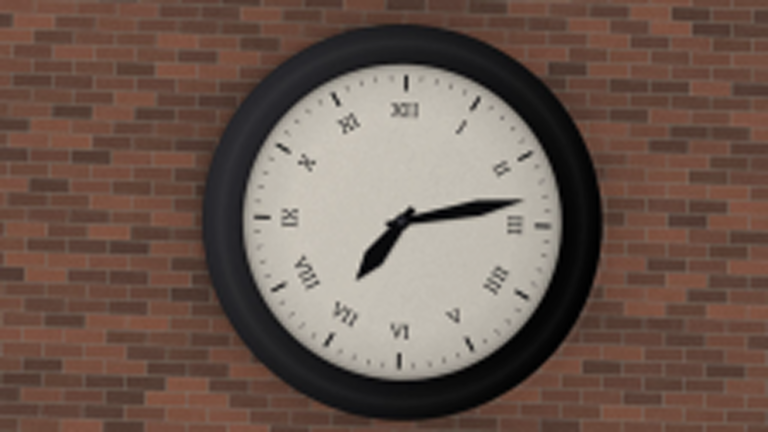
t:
**7:13**
